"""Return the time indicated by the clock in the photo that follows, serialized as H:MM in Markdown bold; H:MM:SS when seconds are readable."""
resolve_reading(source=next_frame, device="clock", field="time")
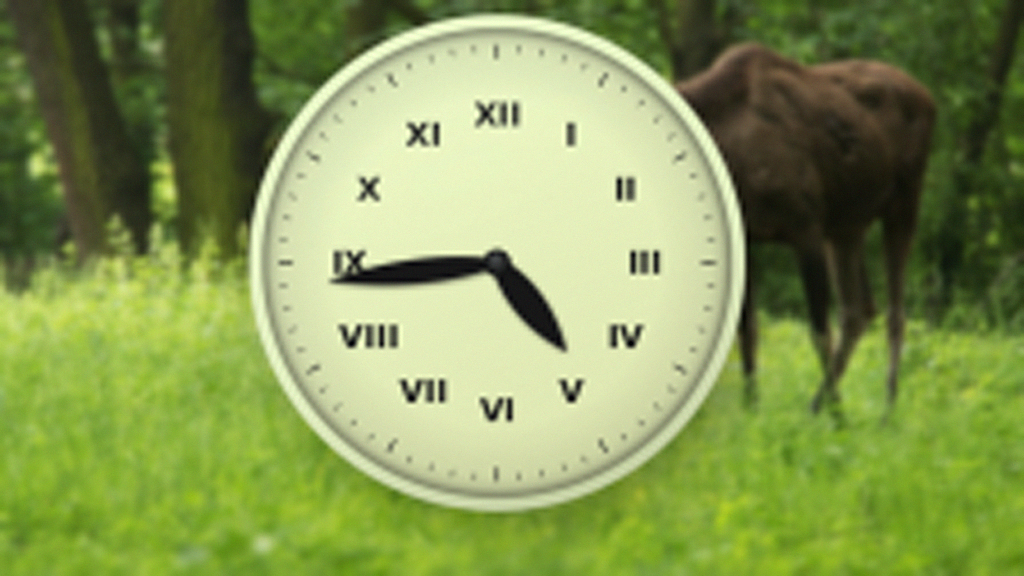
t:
**4:44**
